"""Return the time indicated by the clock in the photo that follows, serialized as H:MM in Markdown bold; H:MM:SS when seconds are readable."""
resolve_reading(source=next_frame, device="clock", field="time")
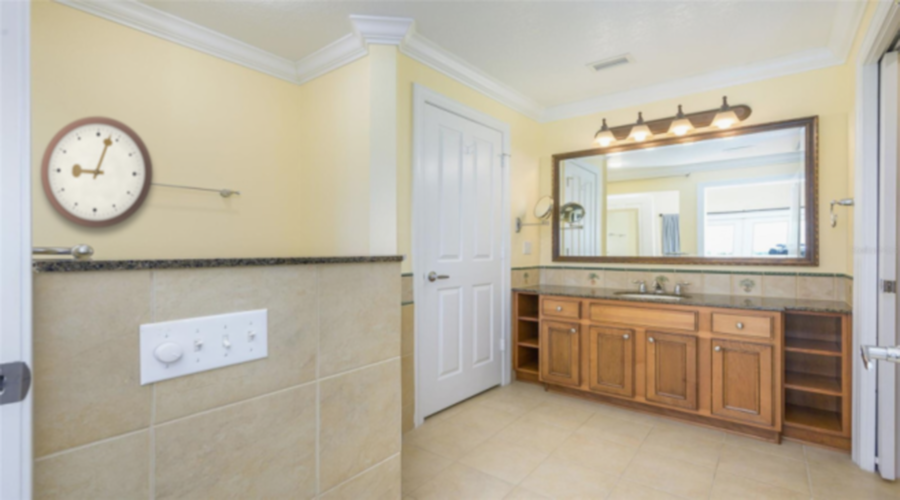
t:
**9:03**
